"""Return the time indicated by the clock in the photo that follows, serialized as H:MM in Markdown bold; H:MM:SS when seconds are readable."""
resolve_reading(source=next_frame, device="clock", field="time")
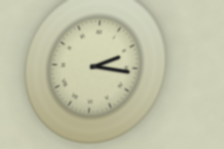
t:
**2:16**
